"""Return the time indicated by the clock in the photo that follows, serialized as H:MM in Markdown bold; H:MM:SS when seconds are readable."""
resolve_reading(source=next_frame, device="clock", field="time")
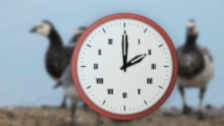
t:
**2:00**
